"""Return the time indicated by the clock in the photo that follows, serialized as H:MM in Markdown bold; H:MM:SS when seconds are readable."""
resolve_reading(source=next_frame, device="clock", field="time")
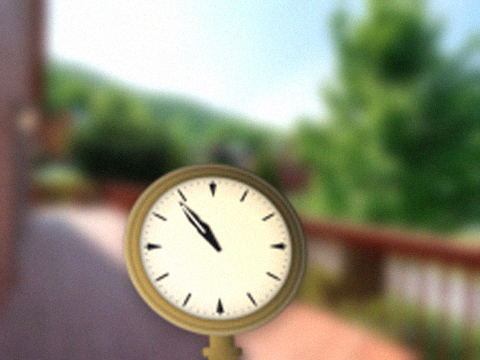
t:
**10:54**
